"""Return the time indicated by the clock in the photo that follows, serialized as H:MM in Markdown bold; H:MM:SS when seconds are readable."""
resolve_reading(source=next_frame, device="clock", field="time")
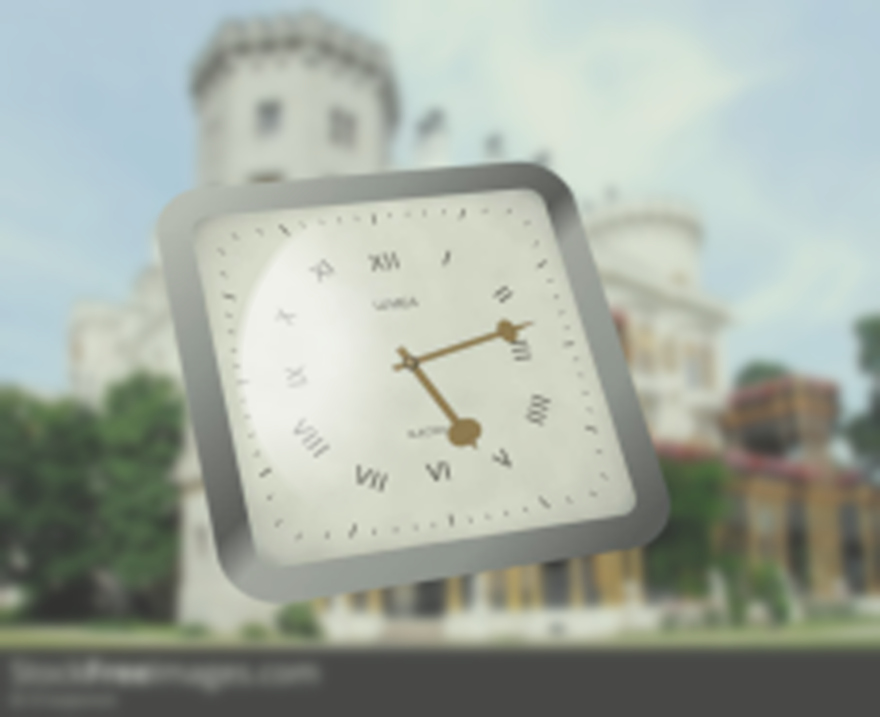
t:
**5:13**
